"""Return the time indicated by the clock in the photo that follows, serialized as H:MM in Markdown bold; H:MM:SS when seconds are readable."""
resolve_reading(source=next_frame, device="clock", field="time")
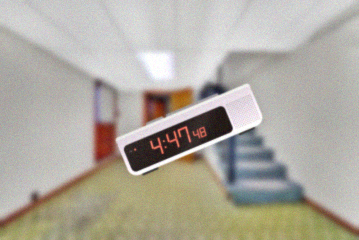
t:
**4:47:48**
